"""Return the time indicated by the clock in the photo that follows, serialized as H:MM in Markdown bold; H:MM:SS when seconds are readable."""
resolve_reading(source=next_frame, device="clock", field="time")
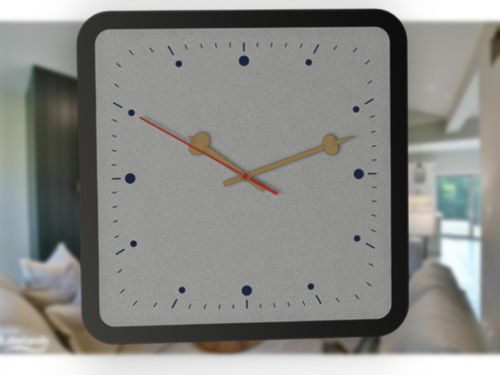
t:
**10:11:50**
